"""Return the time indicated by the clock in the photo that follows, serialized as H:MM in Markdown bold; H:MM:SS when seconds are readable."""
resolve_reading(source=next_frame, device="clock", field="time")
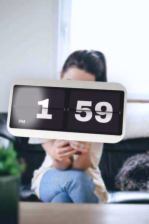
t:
**1:59**
